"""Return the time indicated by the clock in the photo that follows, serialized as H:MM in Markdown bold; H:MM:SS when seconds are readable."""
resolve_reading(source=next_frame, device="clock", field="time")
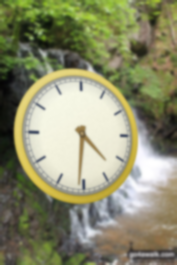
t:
**4:31**
